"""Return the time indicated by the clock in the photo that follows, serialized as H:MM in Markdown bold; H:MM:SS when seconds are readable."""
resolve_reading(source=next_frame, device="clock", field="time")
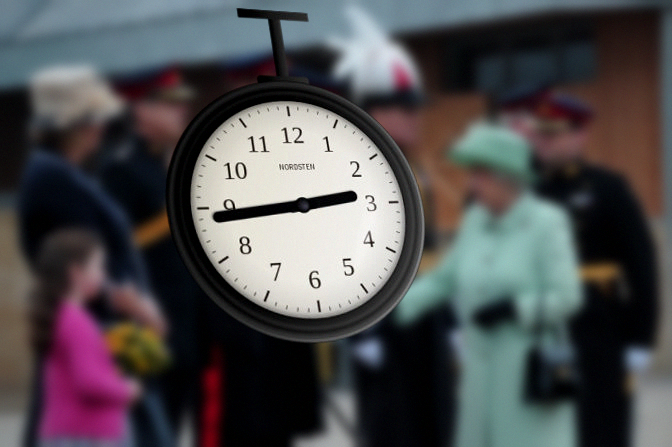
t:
**2:44**
